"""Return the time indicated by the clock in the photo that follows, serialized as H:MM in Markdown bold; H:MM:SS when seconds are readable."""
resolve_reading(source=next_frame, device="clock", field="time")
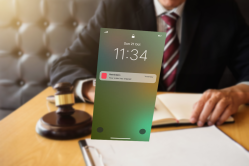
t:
**11:34**
